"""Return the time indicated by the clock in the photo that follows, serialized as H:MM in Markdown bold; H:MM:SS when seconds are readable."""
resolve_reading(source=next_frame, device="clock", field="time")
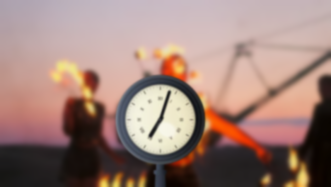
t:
**7:03**
